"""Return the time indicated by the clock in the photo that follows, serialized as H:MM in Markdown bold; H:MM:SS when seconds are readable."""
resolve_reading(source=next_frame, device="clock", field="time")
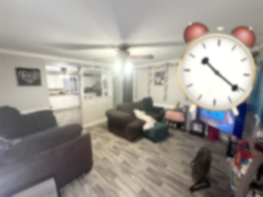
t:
**10:21**
